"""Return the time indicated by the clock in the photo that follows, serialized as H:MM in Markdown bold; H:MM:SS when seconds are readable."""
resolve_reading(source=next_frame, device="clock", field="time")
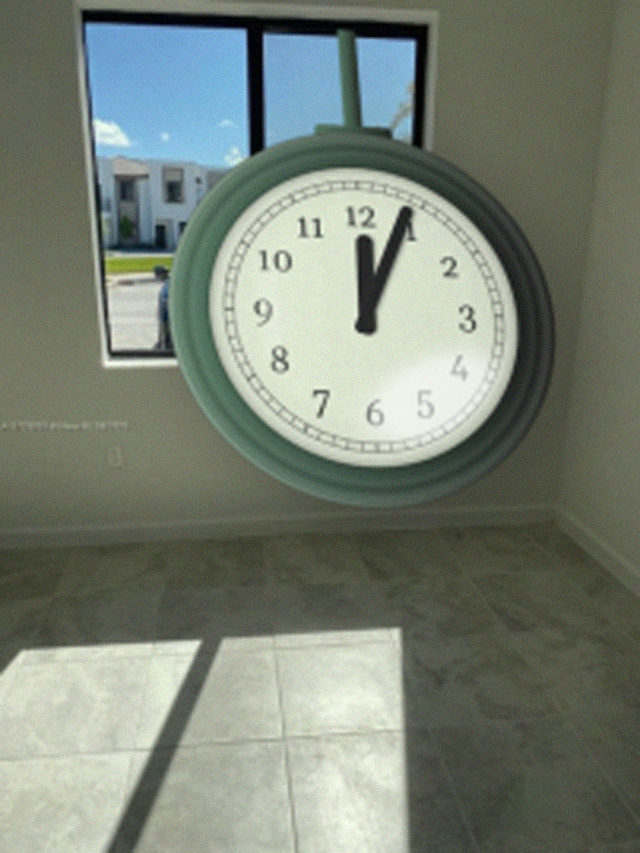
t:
**12:04**
